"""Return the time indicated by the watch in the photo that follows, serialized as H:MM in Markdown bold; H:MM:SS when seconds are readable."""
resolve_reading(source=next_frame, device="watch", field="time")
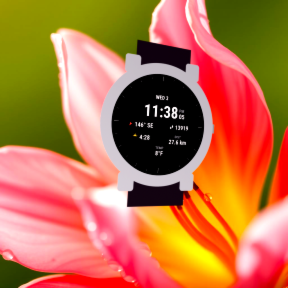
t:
**11:38**
